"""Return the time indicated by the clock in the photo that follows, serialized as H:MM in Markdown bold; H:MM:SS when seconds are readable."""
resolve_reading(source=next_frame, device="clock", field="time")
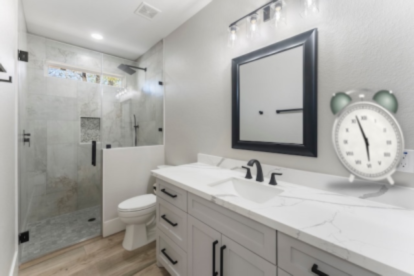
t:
**5:57**
